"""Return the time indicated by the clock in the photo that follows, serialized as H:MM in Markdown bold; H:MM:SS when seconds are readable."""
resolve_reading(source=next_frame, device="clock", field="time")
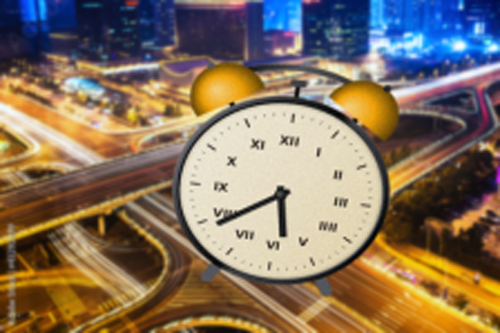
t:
**5:39**
